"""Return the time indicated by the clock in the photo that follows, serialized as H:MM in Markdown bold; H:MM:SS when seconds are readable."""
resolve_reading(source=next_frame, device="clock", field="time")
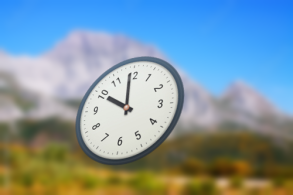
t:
**9:59**
